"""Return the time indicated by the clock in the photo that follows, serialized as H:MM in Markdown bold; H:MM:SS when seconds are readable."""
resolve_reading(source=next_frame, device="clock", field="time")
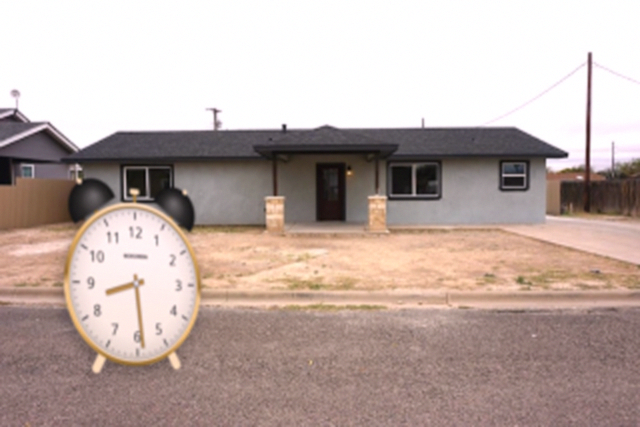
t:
**8:29**
